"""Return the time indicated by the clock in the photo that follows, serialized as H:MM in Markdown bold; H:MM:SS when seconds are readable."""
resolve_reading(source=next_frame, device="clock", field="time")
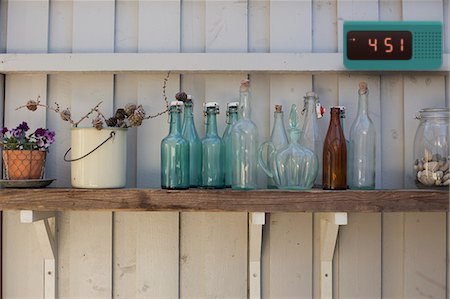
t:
**4:51**
